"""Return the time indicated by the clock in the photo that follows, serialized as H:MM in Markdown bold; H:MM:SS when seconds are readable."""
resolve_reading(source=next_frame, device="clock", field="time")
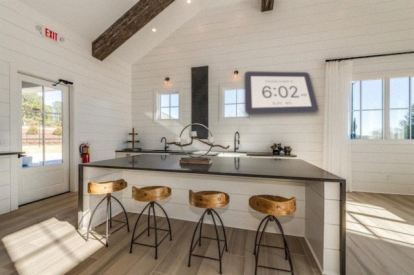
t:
**6:02**
